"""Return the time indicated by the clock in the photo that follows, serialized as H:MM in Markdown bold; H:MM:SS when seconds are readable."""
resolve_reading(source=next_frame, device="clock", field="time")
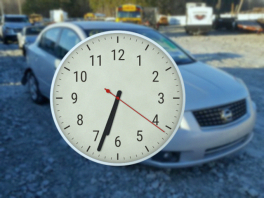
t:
**6:33:21**
